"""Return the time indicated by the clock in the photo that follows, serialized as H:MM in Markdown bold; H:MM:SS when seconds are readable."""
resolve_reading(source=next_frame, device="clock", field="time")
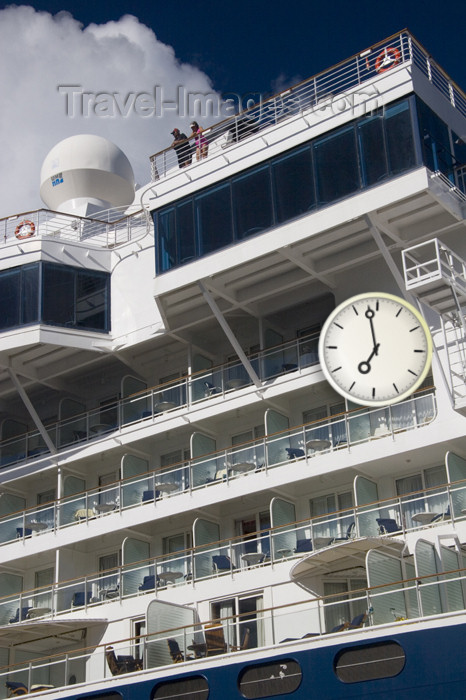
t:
**6:58**
